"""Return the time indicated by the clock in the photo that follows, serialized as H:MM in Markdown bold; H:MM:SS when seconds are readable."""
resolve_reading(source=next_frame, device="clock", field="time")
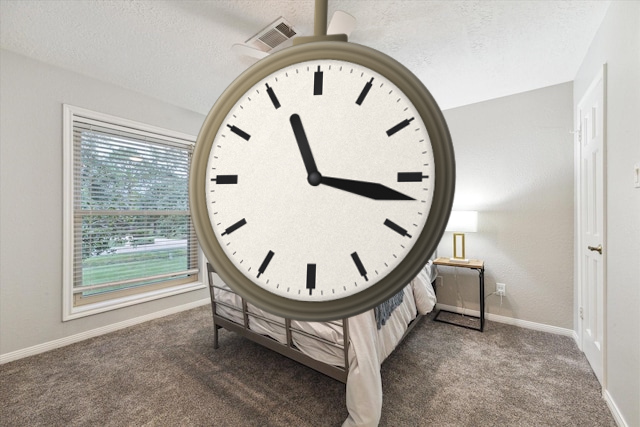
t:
**11:17**
